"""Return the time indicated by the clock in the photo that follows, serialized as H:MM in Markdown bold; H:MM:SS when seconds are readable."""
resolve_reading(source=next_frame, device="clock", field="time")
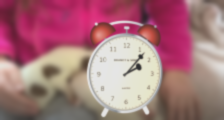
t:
**2:07**
